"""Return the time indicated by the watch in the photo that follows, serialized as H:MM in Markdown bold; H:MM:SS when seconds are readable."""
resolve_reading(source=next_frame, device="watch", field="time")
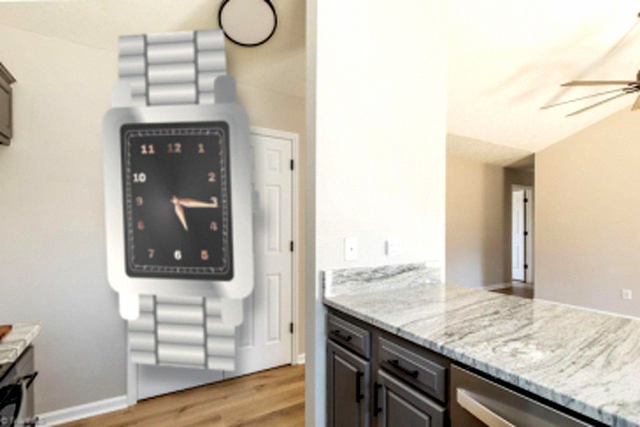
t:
**5:16**
